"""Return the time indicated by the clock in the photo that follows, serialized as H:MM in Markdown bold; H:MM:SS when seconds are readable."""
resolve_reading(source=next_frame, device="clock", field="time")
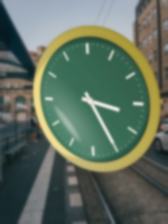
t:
**3:25**
